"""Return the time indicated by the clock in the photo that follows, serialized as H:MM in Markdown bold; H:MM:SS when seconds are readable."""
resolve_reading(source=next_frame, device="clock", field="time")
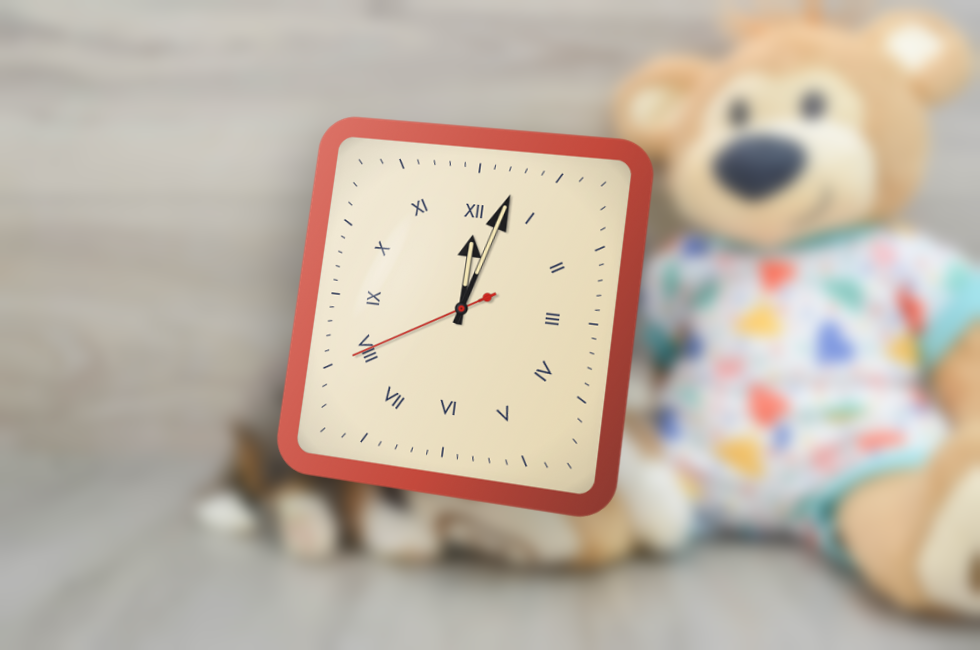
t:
**12:02:40**
